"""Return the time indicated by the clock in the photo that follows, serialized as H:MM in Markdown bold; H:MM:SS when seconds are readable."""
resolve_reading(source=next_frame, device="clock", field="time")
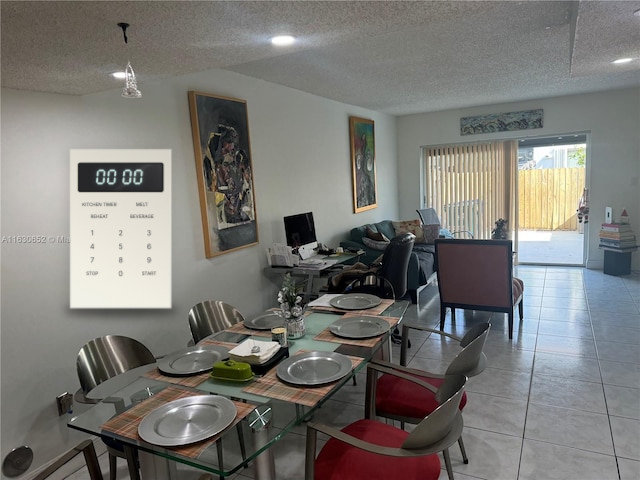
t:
**0:00**
